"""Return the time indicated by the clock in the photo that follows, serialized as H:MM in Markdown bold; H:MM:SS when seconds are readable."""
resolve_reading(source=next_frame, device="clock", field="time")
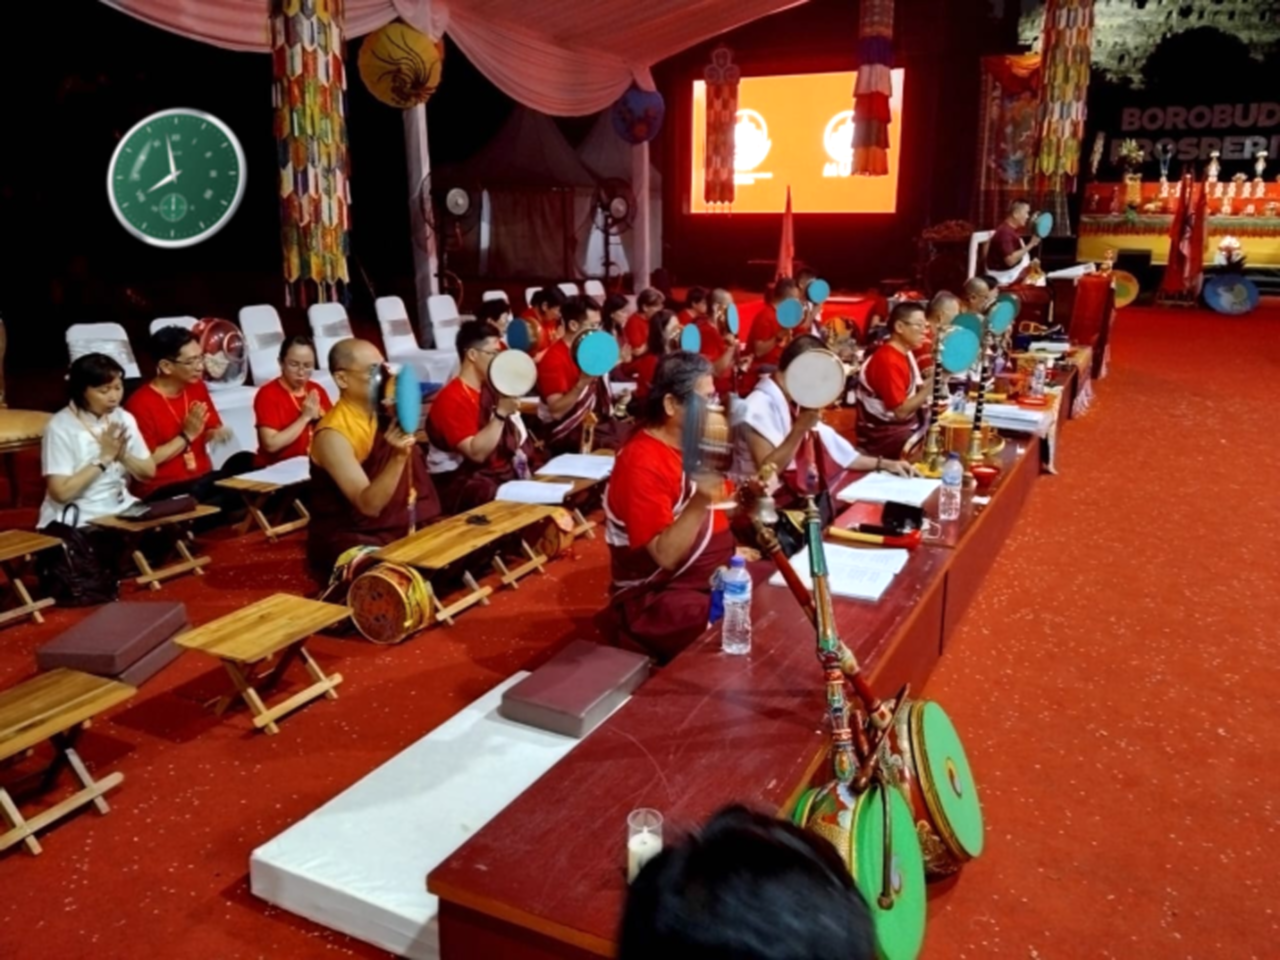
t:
**7:58**
